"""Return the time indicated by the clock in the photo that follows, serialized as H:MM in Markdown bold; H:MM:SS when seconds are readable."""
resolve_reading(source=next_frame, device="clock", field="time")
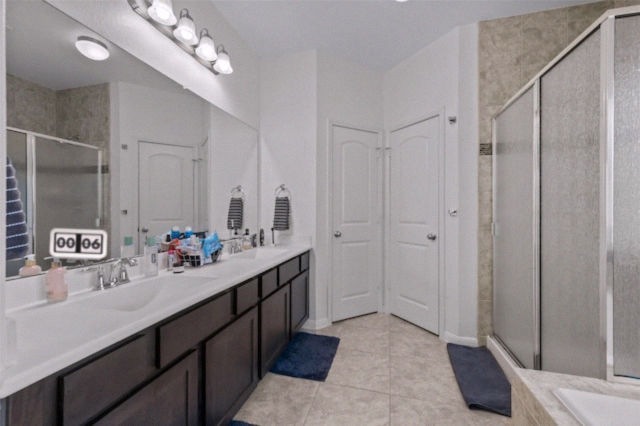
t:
**0:06**
